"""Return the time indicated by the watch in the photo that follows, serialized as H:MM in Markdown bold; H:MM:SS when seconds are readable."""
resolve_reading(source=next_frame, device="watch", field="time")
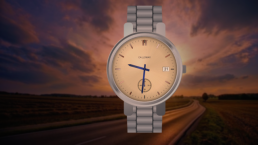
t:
**9:31**
